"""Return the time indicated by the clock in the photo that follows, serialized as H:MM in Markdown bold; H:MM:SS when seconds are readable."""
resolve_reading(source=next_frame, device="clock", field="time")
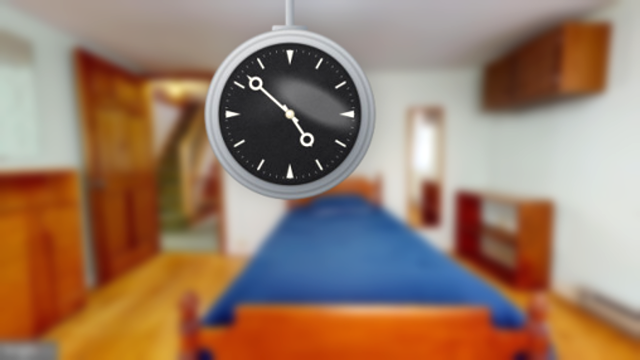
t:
**4:52**
